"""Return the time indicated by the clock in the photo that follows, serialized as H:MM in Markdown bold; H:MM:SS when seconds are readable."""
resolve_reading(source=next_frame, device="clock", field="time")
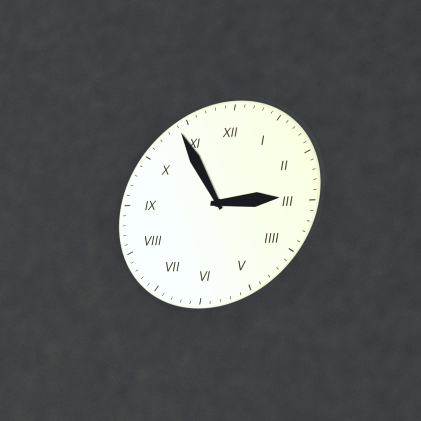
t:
**2:54**
